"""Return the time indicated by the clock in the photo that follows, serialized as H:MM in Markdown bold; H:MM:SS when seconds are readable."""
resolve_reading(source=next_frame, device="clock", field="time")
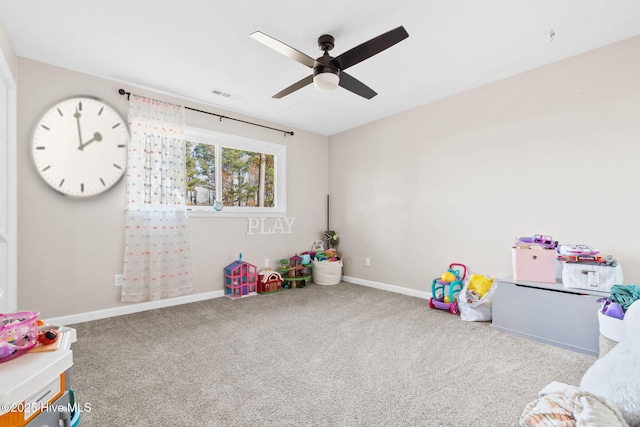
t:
**1:59**
